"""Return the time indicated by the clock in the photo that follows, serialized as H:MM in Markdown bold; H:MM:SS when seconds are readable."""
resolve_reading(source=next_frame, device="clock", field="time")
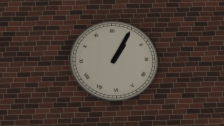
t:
**1:05**
